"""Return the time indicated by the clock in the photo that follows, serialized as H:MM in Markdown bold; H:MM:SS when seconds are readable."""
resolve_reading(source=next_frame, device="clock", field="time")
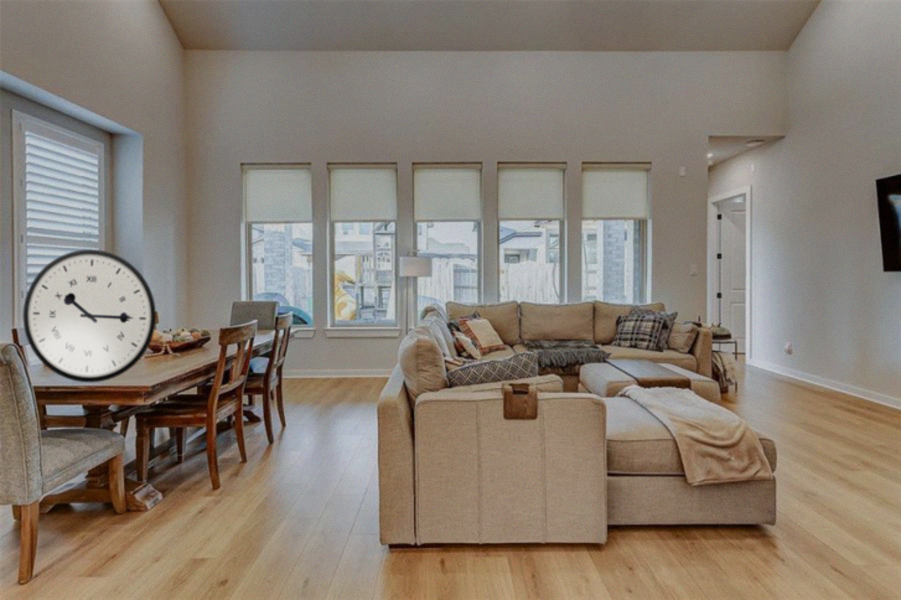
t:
**10:15**
